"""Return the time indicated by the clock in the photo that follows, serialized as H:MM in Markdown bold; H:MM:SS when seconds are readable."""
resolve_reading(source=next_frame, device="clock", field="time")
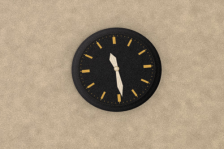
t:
**11:29**
